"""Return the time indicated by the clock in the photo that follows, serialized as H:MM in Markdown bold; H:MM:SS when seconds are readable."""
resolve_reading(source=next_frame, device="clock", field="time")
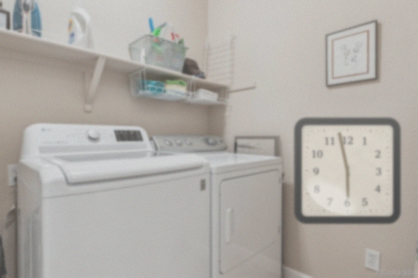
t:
**5:58**
